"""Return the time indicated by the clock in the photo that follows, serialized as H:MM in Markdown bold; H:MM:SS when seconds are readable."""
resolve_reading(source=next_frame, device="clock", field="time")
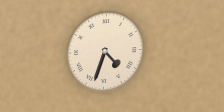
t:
**4:33**
